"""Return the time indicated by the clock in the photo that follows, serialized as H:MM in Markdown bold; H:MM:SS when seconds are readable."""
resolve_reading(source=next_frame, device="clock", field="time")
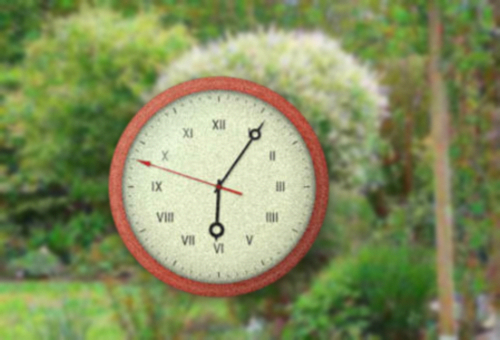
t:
**6:05:48**
